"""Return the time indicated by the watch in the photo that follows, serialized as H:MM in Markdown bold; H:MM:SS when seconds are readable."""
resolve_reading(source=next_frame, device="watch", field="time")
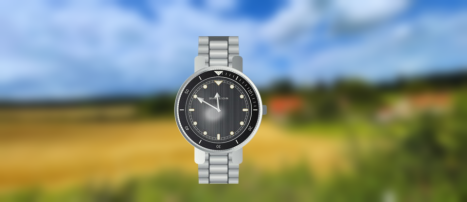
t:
**11:50**
